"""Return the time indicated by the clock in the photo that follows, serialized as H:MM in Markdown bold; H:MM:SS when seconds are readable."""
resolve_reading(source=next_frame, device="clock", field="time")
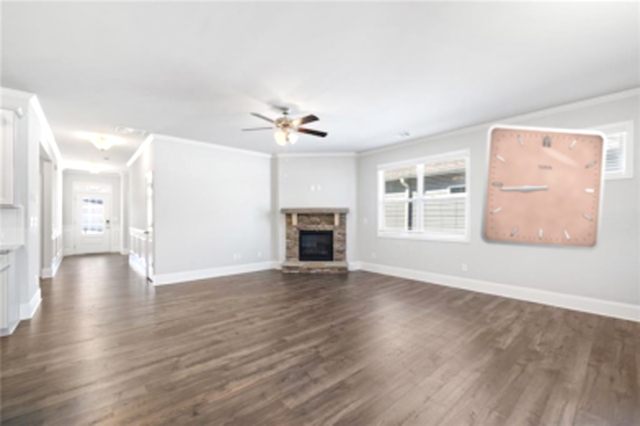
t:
**8:44**
